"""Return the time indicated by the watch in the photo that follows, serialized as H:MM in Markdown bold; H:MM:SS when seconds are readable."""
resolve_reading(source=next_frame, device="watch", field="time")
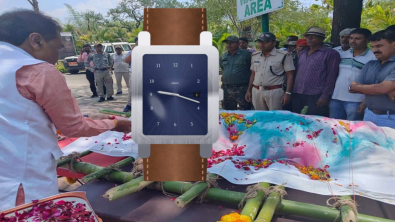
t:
**9:18**
